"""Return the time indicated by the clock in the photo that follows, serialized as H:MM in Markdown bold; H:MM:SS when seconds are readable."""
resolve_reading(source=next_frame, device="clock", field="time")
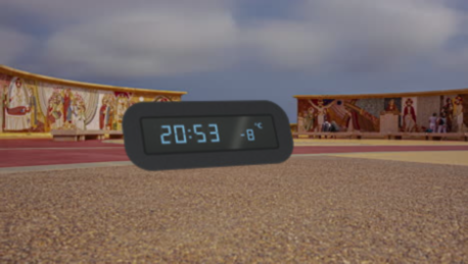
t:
**20:53**
